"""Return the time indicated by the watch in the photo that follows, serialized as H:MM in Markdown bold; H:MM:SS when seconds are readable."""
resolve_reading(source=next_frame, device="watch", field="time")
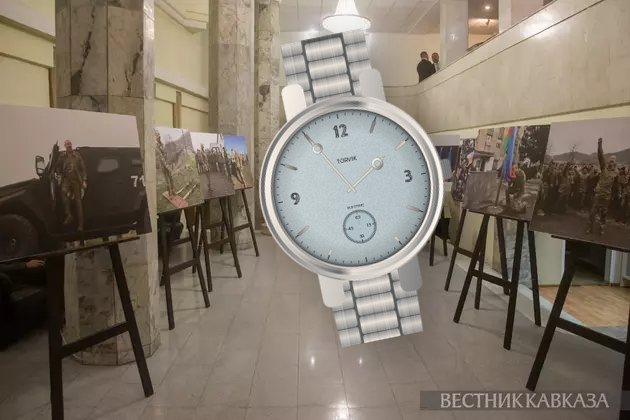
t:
**1:55**
